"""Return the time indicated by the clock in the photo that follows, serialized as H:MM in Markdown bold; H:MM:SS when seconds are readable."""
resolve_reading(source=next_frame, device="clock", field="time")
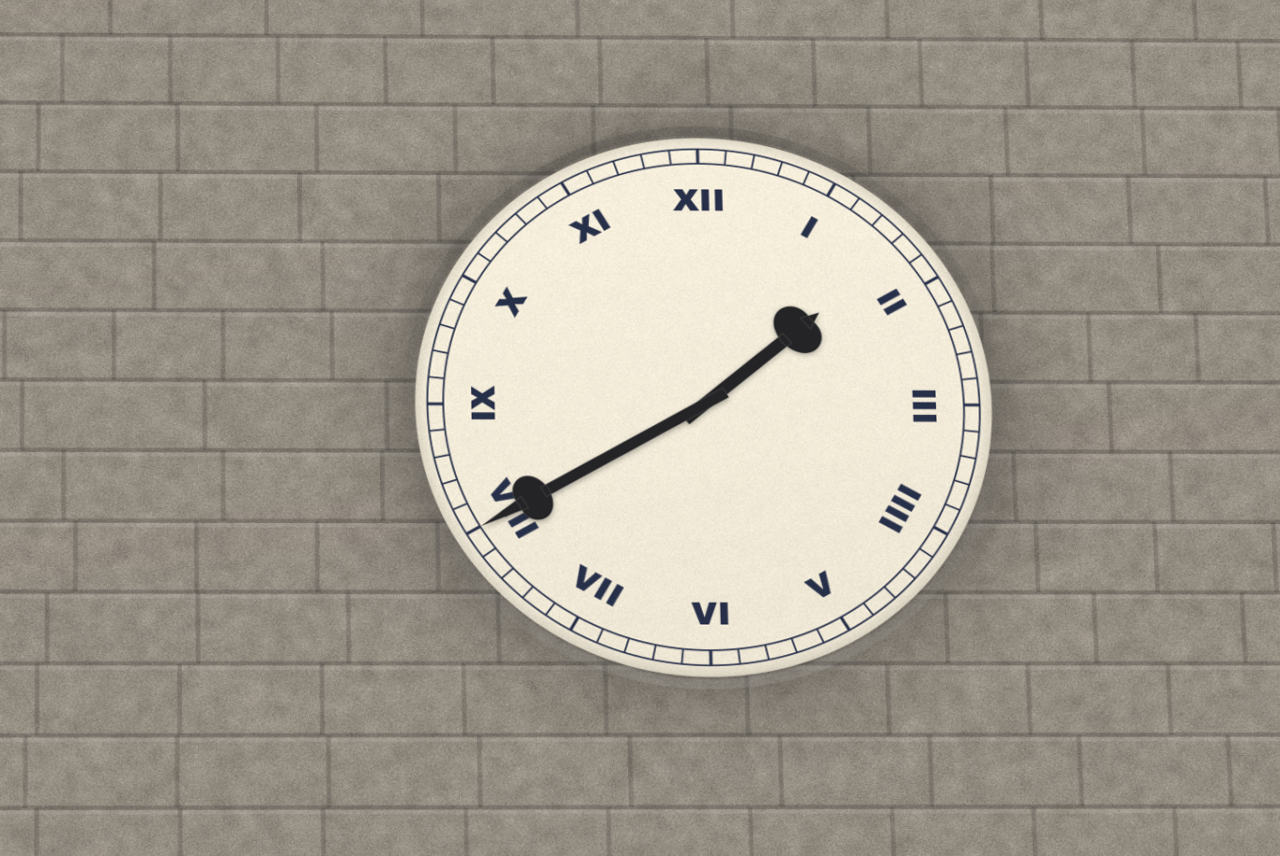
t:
**1:40**
